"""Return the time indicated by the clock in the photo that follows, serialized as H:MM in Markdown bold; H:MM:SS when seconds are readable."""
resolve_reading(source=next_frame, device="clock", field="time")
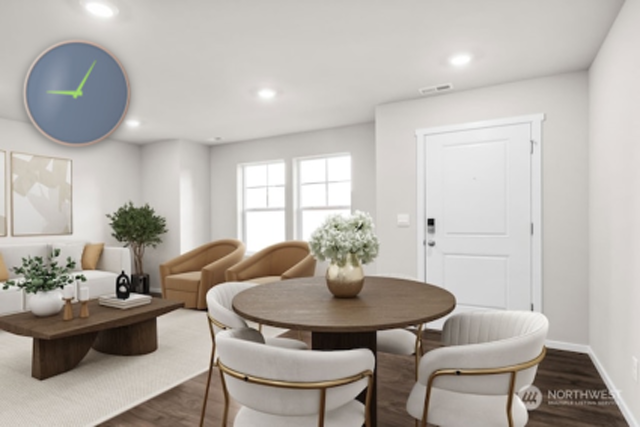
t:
**9:05**
